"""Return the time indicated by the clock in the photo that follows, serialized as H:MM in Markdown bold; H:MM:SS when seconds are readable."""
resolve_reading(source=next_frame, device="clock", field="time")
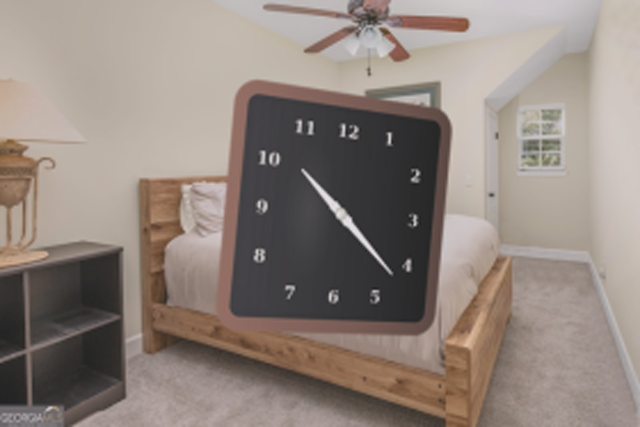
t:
**10:22**
